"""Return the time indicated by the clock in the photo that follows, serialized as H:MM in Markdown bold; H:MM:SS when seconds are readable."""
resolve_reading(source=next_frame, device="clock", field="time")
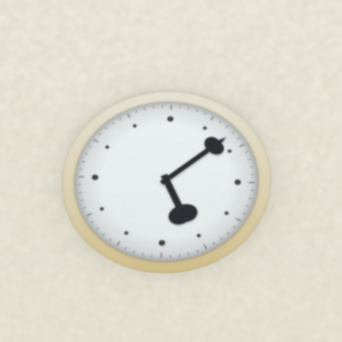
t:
**5:08**
